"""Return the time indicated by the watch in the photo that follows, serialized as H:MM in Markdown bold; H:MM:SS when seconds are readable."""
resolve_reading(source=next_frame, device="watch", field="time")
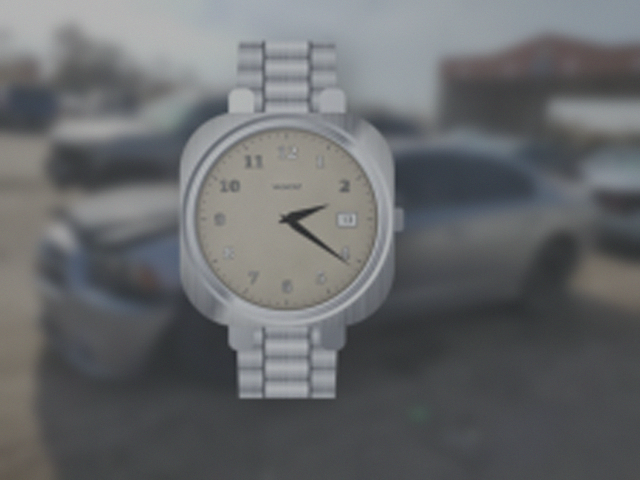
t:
**2:21**
